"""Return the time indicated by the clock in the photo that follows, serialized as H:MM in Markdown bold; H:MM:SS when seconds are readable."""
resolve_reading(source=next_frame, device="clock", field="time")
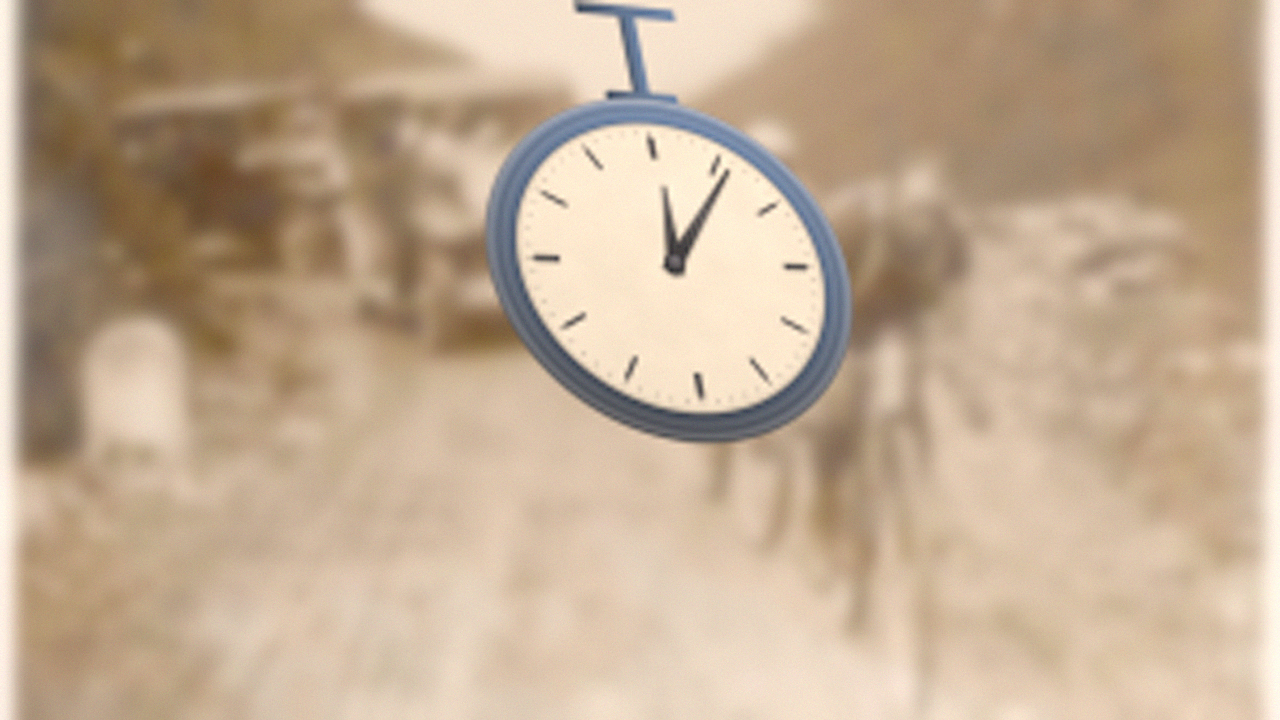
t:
**12:06**
